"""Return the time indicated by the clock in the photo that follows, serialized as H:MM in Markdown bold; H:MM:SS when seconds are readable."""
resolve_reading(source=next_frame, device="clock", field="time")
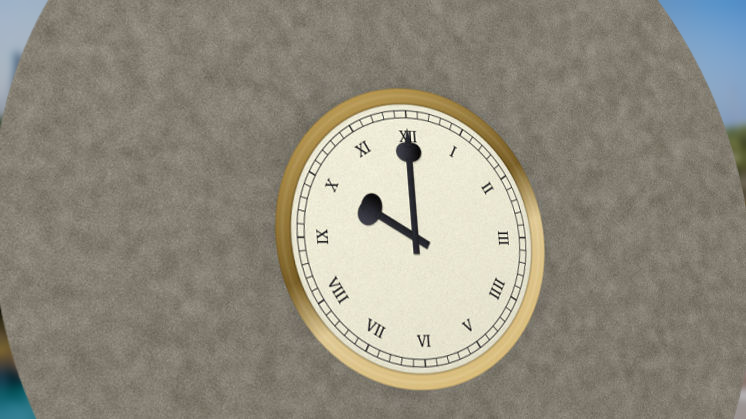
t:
**10:00**
